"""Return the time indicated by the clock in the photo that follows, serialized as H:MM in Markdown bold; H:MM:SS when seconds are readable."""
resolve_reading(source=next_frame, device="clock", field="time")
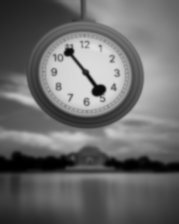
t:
**4:54**
